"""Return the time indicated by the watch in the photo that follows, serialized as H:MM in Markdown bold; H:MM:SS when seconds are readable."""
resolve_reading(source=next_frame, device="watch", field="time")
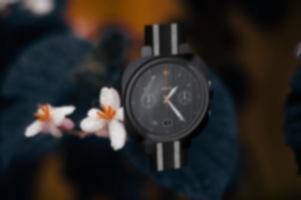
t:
**1:24**
